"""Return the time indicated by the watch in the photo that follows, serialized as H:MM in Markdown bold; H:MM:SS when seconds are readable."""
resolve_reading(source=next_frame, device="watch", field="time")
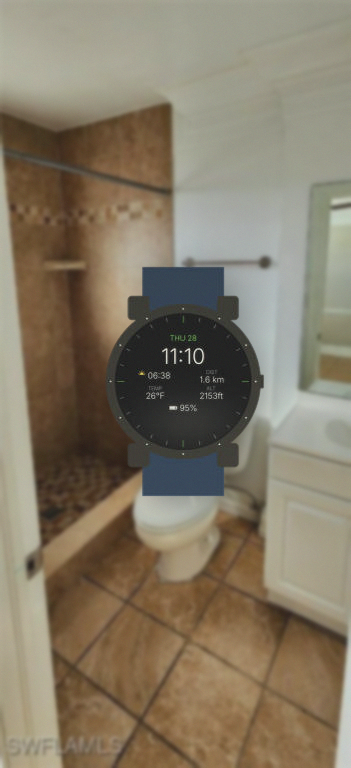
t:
**11:10**
